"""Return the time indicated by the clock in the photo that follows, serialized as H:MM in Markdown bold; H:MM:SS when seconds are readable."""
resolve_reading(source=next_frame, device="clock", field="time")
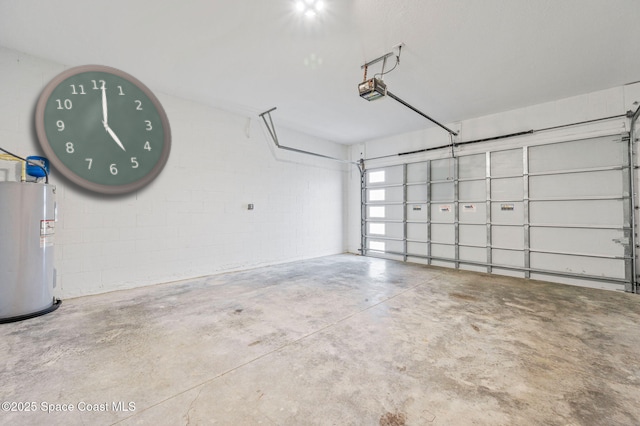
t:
**5:01**
